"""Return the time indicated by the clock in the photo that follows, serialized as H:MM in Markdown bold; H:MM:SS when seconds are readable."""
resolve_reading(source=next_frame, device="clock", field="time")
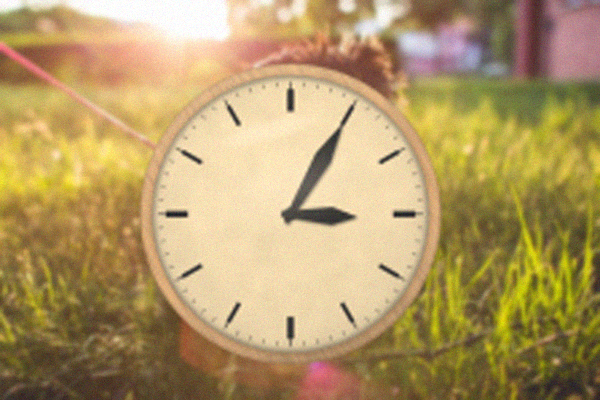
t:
**3:05**
